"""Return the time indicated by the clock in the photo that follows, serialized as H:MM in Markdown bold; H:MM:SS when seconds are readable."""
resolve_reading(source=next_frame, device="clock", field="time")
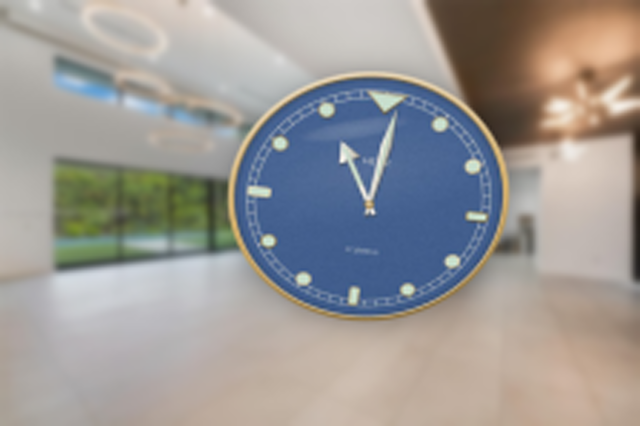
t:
**11:01**
